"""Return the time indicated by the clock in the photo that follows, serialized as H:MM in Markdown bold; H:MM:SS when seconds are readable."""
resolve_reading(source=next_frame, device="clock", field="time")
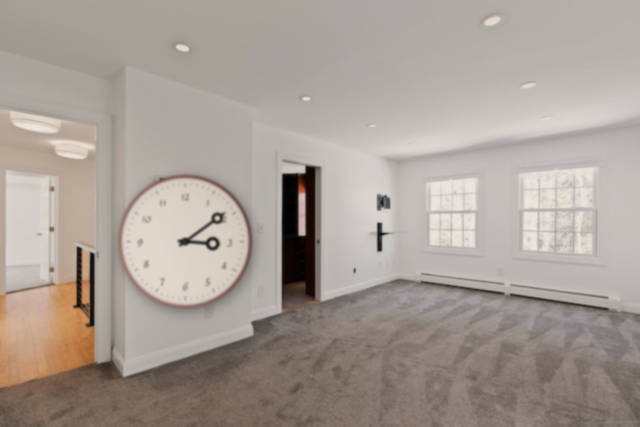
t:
**3:09**
